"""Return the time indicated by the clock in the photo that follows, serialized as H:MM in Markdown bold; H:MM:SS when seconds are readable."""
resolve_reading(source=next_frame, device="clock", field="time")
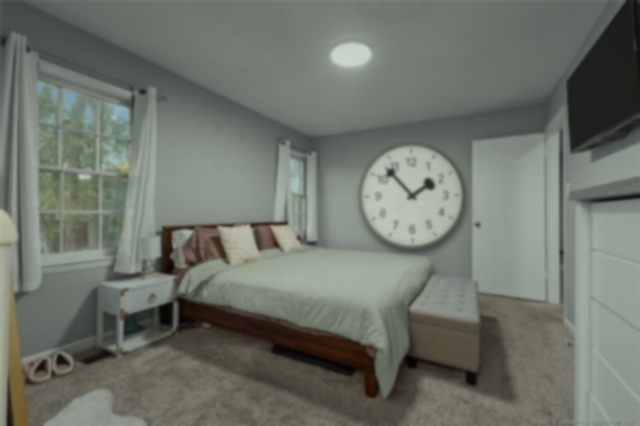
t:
**1:53**
